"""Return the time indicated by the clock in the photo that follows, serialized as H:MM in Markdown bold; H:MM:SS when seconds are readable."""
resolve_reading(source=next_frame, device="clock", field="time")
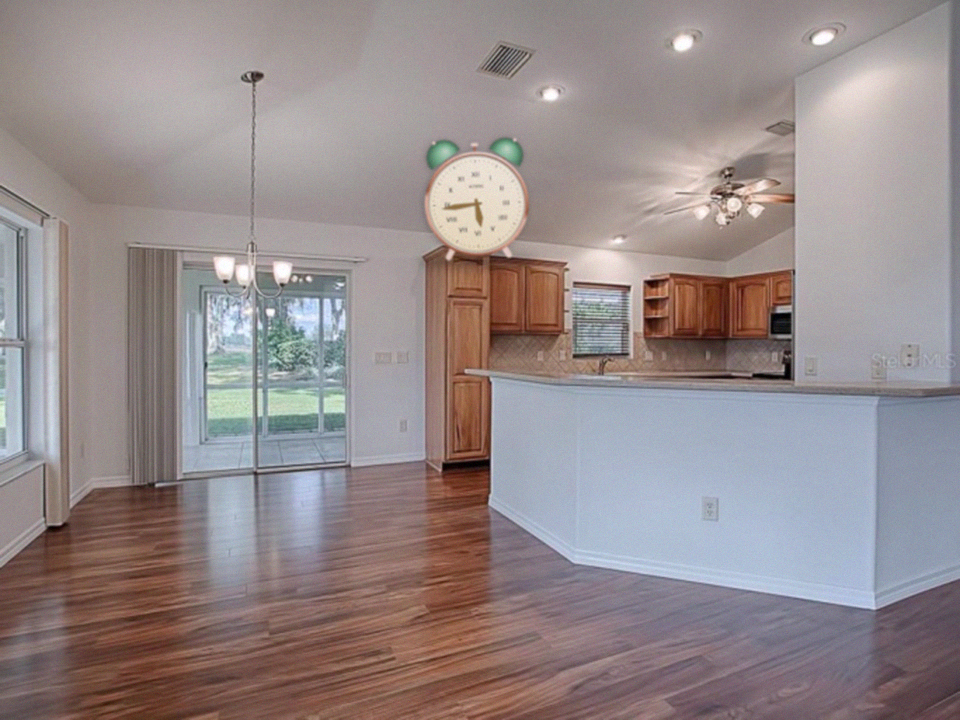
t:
**5:44**
